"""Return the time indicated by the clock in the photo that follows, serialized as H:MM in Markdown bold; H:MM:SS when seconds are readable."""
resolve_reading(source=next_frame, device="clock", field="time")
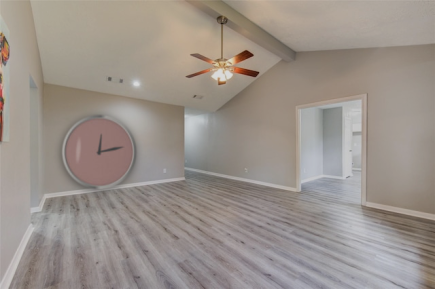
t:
**12:13**
